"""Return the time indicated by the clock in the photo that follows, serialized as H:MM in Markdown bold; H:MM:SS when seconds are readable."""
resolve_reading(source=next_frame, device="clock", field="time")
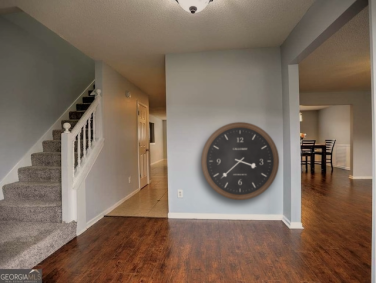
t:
**3:38**
